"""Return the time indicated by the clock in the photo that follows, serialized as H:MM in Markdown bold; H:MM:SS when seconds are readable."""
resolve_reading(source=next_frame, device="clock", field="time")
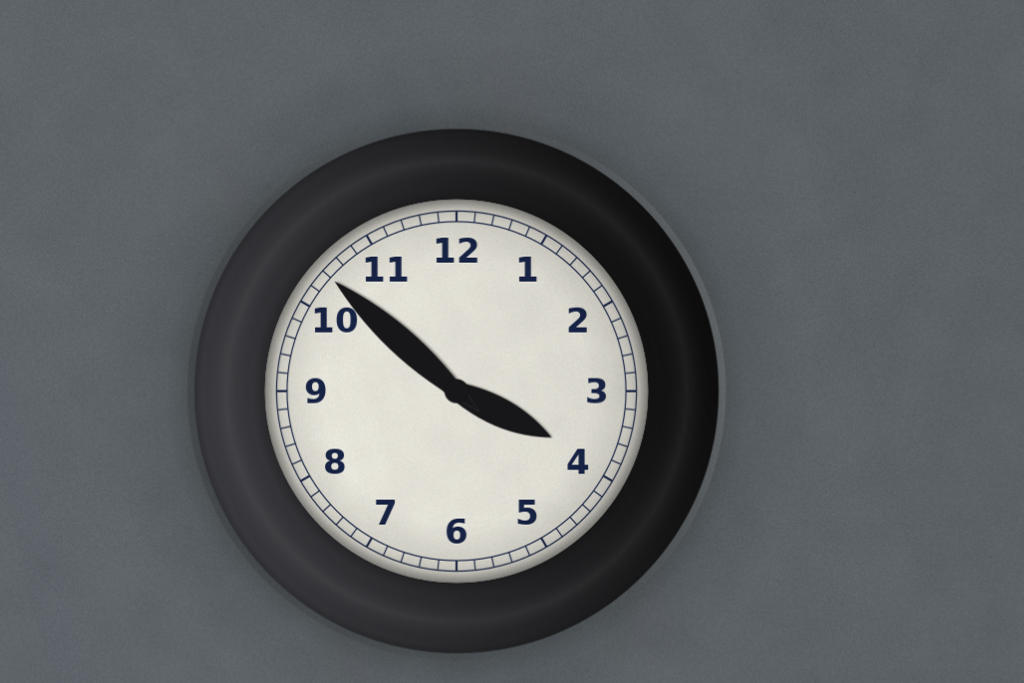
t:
**3:52**
